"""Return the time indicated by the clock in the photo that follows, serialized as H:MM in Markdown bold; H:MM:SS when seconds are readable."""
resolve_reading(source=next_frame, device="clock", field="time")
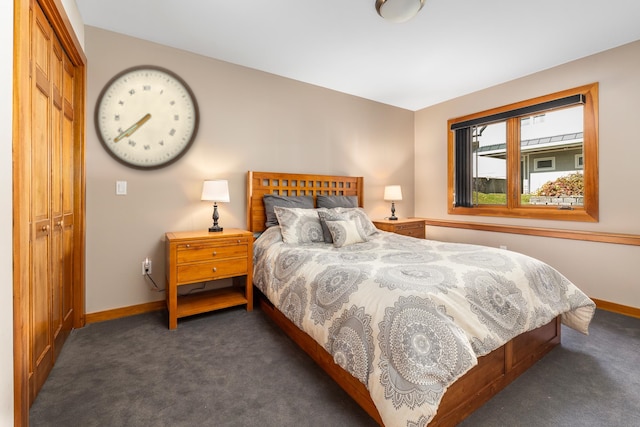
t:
**7:39**
